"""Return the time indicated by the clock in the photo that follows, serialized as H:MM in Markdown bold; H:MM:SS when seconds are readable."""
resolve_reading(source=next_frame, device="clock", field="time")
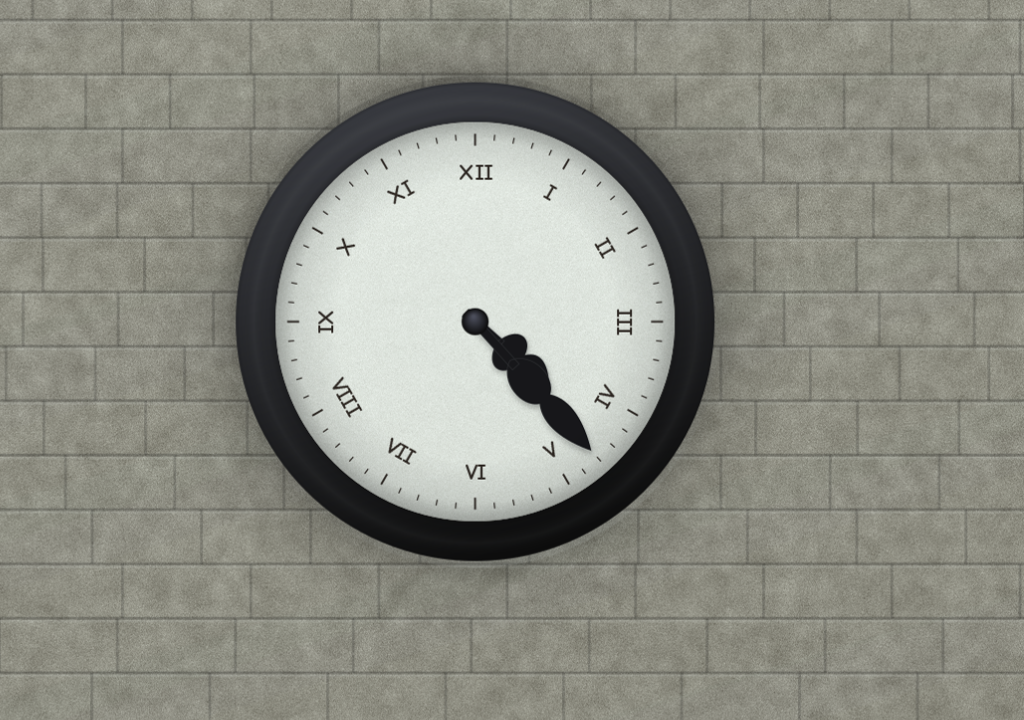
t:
**4:23**
